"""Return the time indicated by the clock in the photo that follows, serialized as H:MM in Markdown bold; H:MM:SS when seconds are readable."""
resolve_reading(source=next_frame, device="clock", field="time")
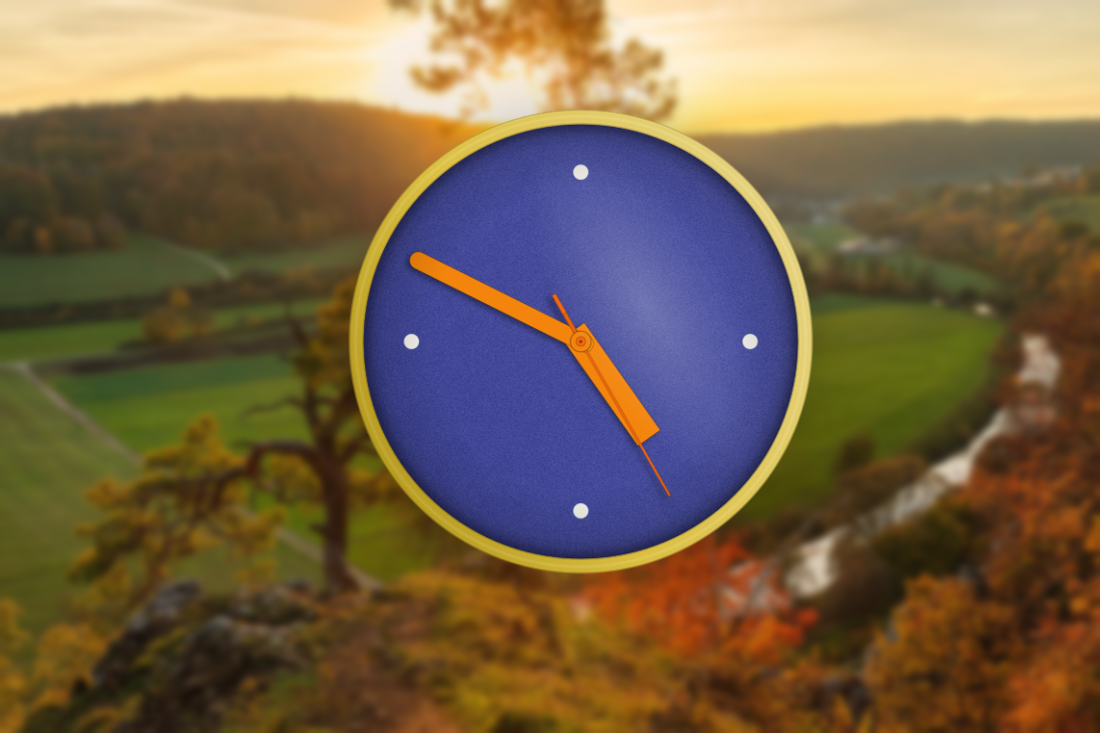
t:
**4:49:25**
